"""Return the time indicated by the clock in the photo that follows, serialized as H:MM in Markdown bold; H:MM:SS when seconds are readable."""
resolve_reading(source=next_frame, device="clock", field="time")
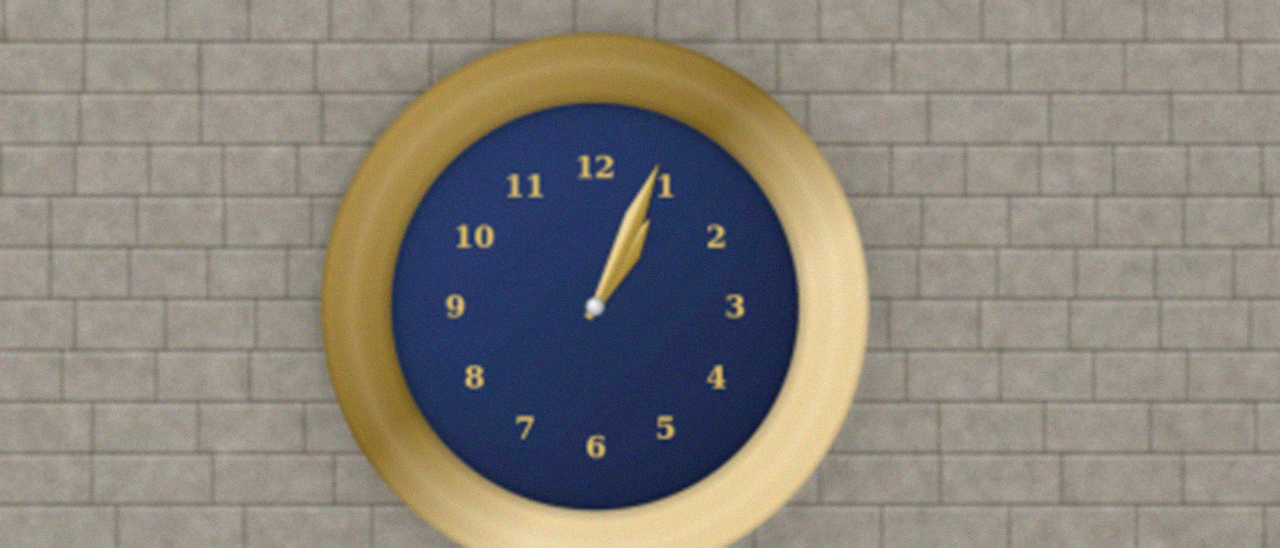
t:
**1:04**
